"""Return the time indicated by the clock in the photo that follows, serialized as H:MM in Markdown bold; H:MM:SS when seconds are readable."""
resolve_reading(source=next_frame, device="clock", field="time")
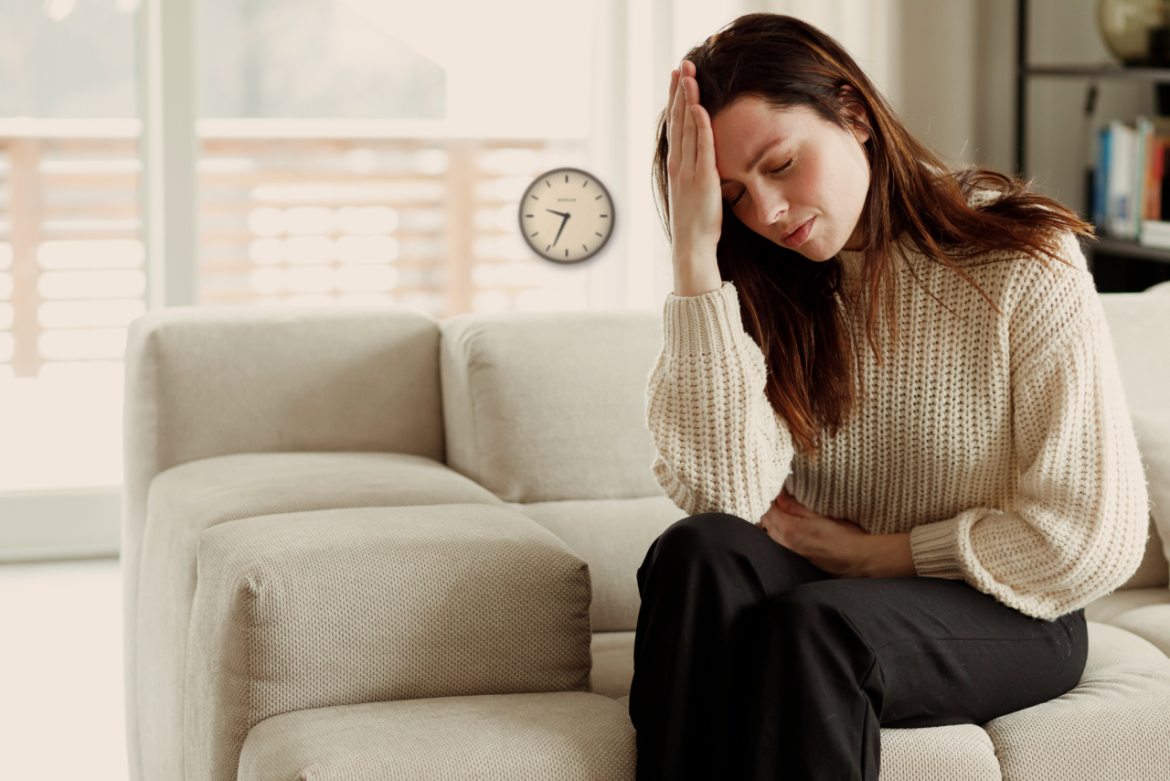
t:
**9:34**
